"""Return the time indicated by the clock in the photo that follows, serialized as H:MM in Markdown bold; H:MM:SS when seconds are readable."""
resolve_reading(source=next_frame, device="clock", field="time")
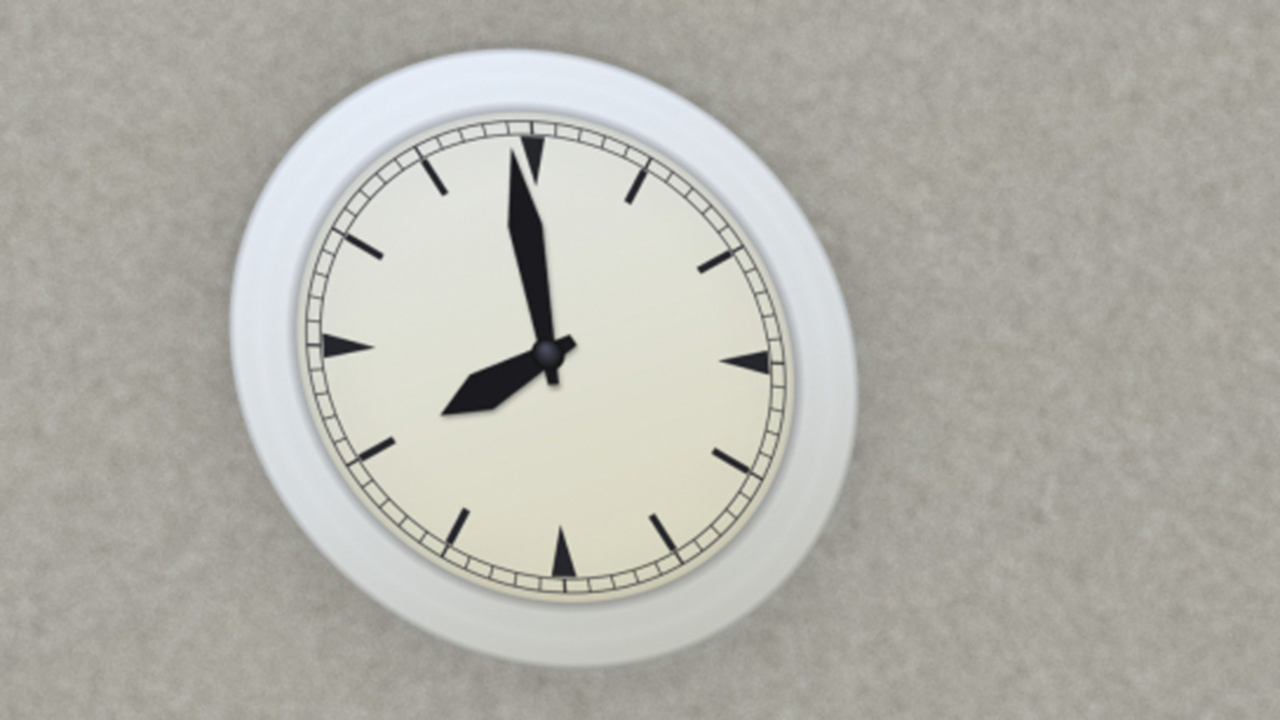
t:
**7:59**
